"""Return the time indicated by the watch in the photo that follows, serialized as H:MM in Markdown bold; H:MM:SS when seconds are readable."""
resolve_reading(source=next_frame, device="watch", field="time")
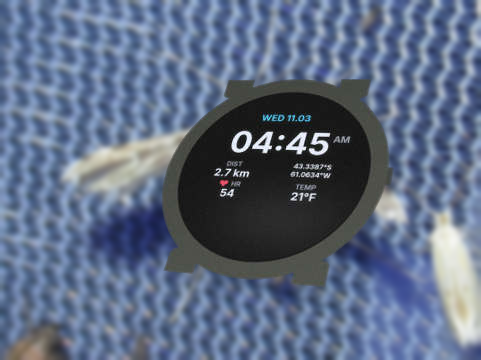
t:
**4:45**
